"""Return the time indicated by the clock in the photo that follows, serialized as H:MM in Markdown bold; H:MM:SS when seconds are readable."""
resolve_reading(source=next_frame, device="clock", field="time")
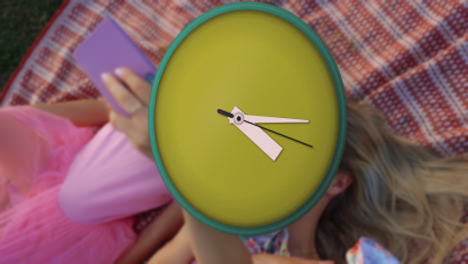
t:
**4:15:18**
